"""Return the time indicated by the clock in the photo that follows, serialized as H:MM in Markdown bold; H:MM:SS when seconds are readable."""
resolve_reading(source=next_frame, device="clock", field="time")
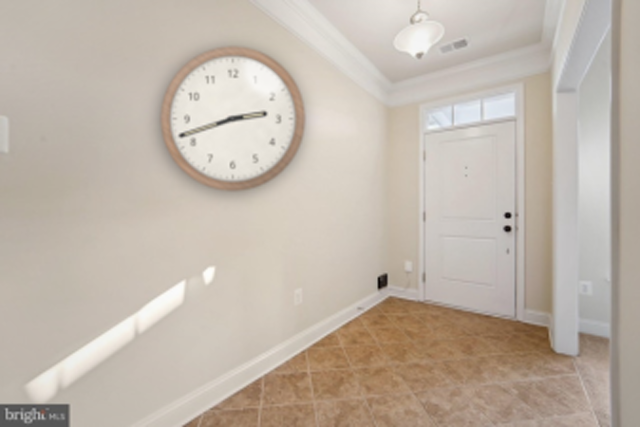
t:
**2:42**
